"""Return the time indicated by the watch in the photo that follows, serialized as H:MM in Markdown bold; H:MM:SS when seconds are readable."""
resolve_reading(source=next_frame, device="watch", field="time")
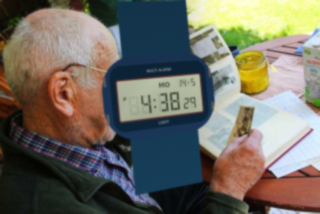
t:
**4:38:29**
